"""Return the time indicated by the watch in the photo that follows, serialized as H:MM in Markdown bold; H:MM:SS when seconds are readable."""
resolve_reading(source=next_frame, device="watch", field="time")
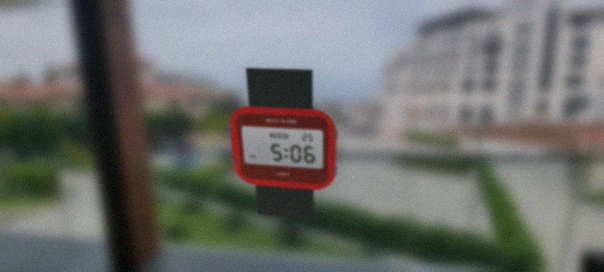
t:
**5:06**
